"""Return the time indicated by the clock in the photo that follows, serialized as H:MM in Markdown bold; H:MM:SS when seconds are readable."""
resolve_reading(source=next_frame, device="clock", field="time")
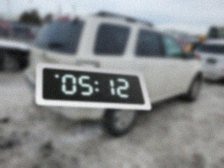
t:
**5:12**
